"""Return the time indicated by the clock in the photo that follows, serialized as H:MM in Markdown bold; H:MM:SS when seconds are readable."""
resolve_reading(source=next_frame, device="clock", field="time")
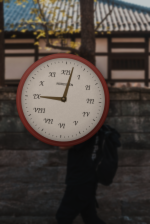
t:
**9:02**
